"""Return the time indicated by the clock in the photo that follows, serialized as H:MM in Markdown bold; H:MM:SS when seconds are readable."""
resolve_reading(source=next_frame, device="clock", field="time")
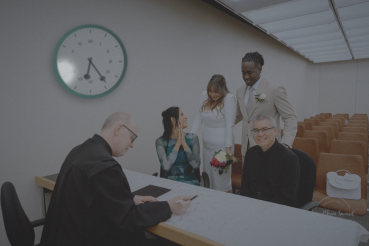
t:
**6:24**
